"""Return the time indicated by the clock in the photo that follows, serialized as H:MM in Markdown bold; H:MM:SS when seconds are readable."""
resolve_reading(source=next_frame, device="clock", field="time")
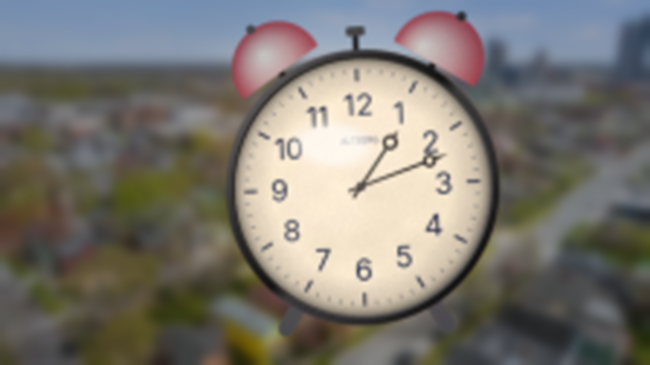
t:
**1:12**
